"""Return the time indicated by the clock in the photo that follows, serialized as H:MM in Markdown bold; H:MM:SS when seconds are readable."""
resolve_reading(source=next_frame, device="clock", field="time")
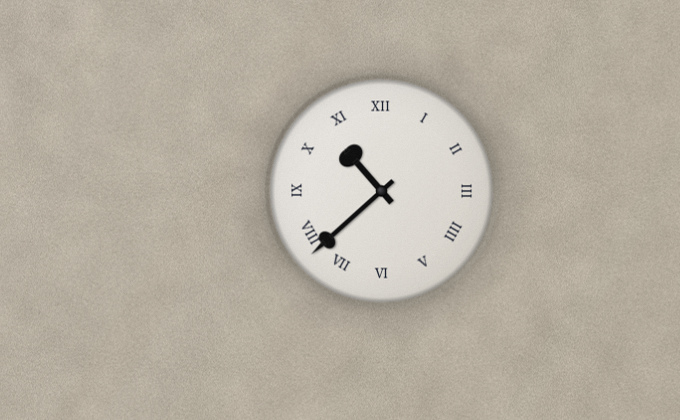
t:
**10:38**
